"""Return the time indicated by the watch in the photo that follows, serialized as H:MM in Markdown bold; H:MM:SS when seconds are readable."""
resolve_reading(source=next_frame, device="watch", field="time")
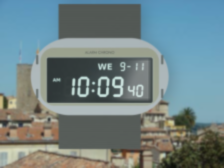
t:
**10:09:40**
